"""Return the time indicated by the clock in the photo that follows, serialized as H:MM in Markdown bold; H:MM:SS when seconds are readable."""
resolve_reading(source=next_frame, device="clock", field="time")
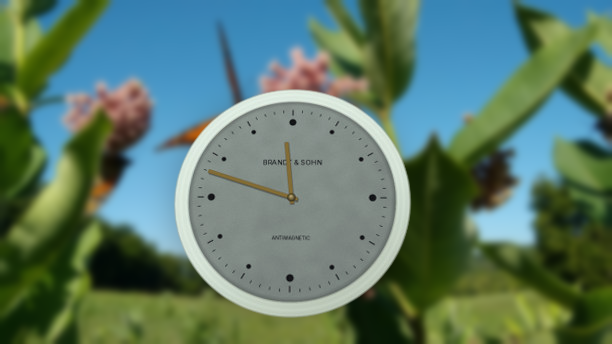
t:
**11:48**
